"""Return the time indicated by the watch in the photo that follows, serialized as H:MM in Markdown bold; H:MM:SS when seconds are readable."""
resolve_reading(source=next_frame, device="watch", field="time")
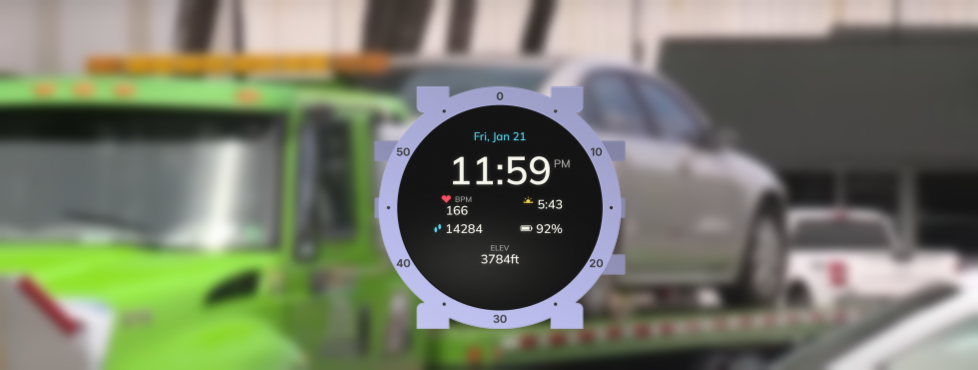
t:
**11:59**
